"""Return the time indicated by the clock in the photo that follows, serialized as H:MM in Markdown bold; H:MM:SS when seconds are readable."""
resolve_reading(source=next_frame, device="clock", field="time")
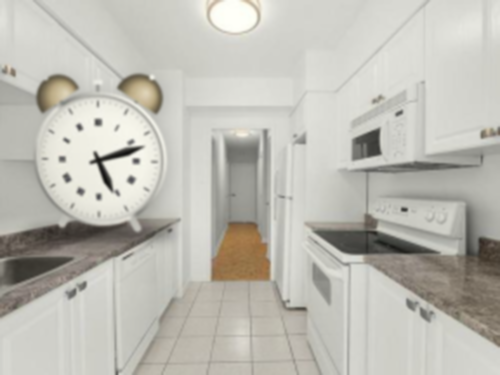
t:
**5:12**
